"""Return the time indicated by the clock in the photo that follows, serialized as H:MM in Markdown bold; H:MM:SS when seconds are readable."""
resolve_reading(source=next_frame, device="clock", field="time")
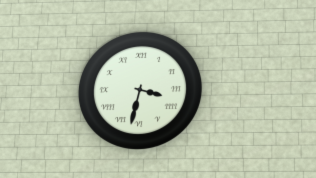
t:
**3:32**
